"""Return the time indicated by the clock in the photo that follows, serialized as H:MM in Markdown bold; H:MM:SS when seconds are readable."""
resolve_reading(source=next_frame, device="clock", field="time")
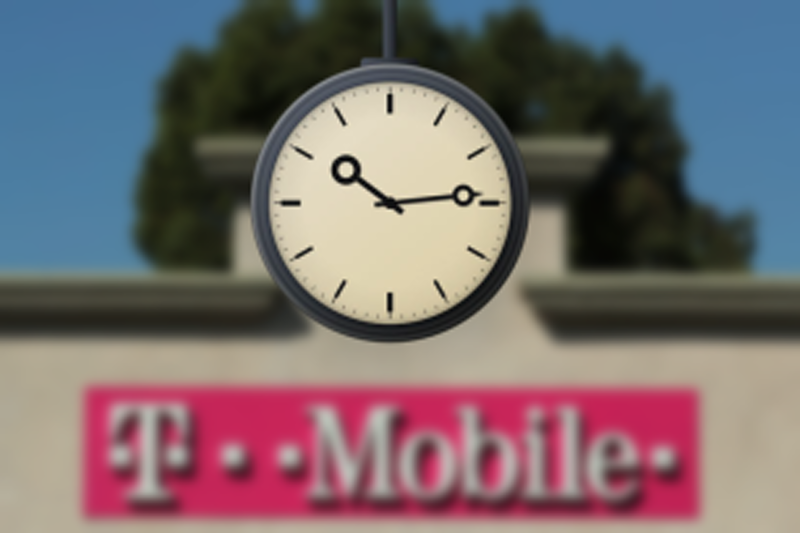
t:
**10:14**
